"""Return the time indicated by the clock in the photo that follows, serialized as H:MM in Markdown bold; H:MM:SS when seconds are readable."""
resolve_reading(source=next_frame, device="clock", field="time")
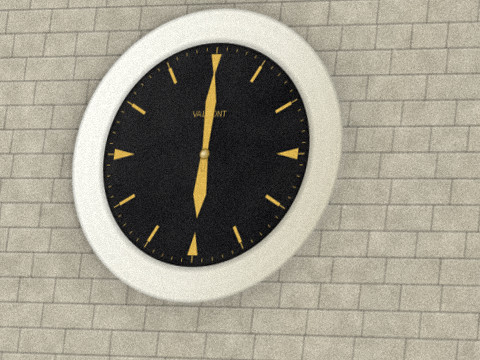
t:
**6:00**
